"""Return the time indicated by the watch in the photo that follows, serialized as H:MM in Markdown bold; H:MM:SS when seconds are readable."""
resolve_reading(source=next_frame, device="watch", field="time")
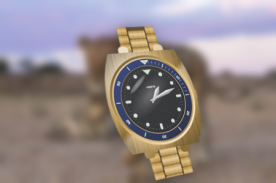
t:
**1:12**
